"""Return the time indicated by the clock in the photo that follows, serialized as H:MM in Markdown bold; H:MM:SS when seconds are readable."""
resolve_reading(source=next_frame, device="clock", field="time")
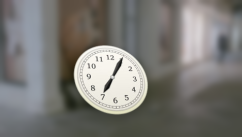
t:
**7:05**
